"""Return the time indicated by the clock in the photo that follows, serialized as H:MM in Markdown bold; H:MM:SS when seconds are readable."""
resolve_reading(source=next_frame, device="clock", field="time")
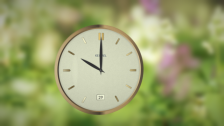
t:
**10:00**
